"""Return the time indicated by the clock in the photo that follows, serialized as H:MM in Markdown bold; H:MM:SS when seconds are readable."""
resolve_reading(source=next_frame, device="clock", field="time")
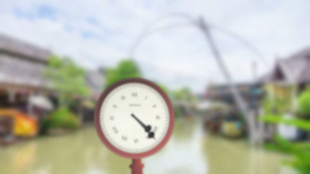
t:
**4:23**
